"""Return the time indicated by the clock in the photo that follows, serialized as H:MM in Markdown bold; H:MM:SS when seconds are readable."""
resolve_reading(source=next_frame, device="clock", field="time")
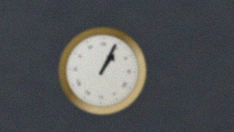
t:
**1:04**
